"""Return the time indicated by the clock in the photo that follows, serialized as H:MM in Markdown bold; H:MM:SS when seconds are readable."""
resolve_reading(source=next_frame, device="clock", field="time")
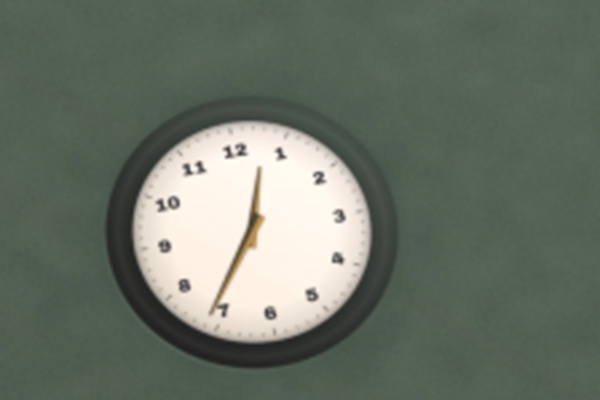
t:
**12:36**
